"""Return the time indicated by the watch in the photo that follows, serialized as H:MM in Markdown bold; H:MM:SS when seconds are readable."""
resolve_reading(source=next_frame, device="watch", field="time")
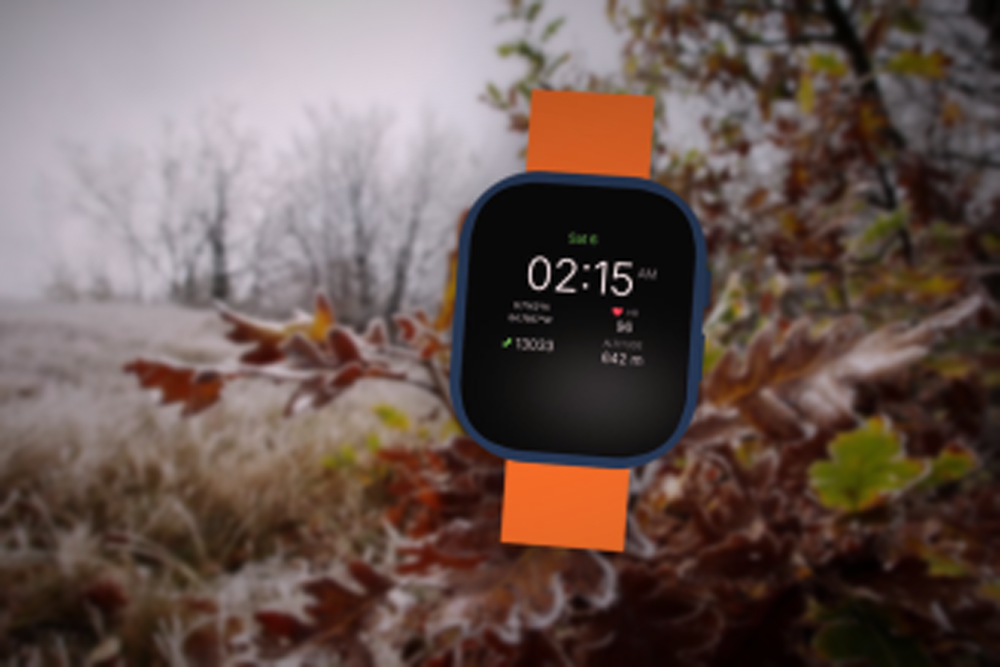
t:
**2:15**
